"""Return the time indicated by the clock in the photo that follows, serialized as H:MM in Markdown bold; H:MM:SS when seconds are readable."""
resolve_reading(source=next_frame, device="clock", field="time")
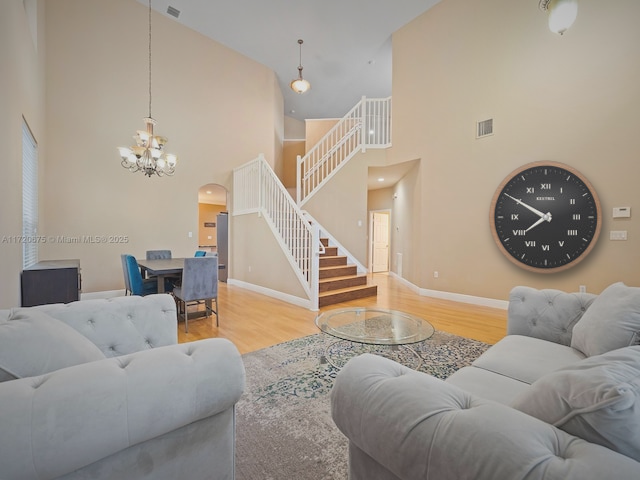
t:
**7:50**
